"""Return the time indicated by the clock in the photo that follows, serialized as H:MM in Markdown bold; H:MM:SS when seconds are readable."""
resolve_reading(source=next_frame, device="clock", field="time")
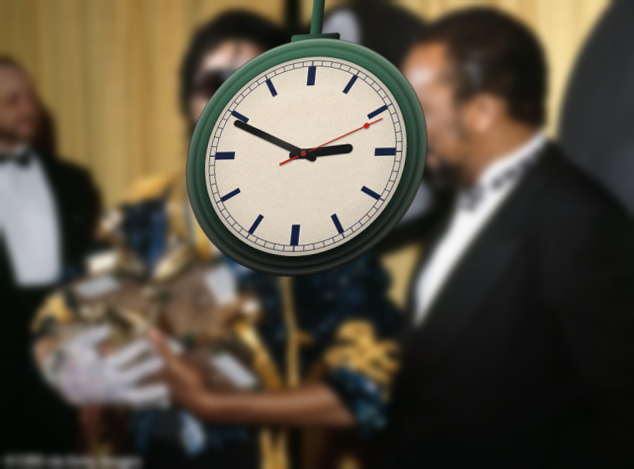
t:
**2:49:11**
